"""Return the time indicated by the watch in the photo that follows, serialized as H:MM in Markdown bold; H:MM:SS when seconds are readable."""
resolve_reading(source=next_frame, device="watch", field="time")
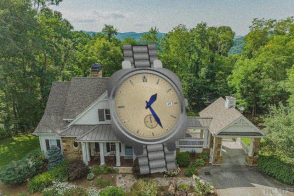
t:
**1:26**
